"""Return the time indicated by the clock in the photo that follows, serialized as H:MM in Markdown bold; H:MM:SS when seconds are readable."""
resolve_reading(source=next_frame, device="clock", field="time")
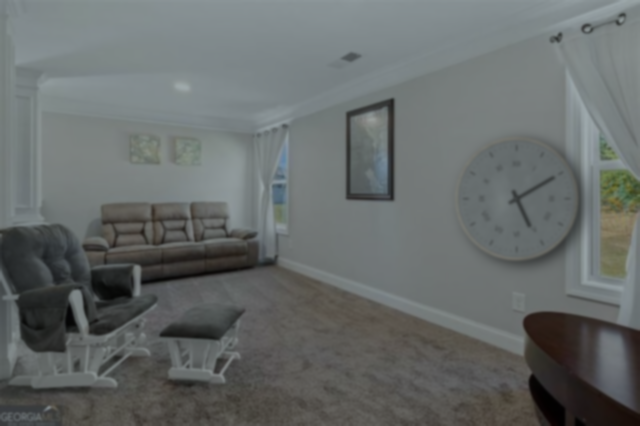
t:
**5:10**
